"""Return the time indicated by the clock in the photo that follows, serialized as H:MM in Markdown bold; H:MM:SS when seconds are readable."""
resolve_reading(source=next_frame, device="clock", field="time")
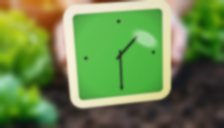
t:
**1:30**
